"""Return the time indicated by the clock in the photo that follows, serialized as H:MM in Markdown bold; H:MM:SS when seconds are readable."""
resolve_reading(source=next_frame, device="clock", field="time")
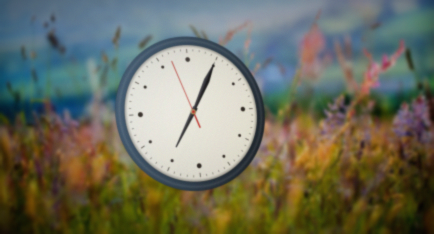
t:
**7:04:57**
